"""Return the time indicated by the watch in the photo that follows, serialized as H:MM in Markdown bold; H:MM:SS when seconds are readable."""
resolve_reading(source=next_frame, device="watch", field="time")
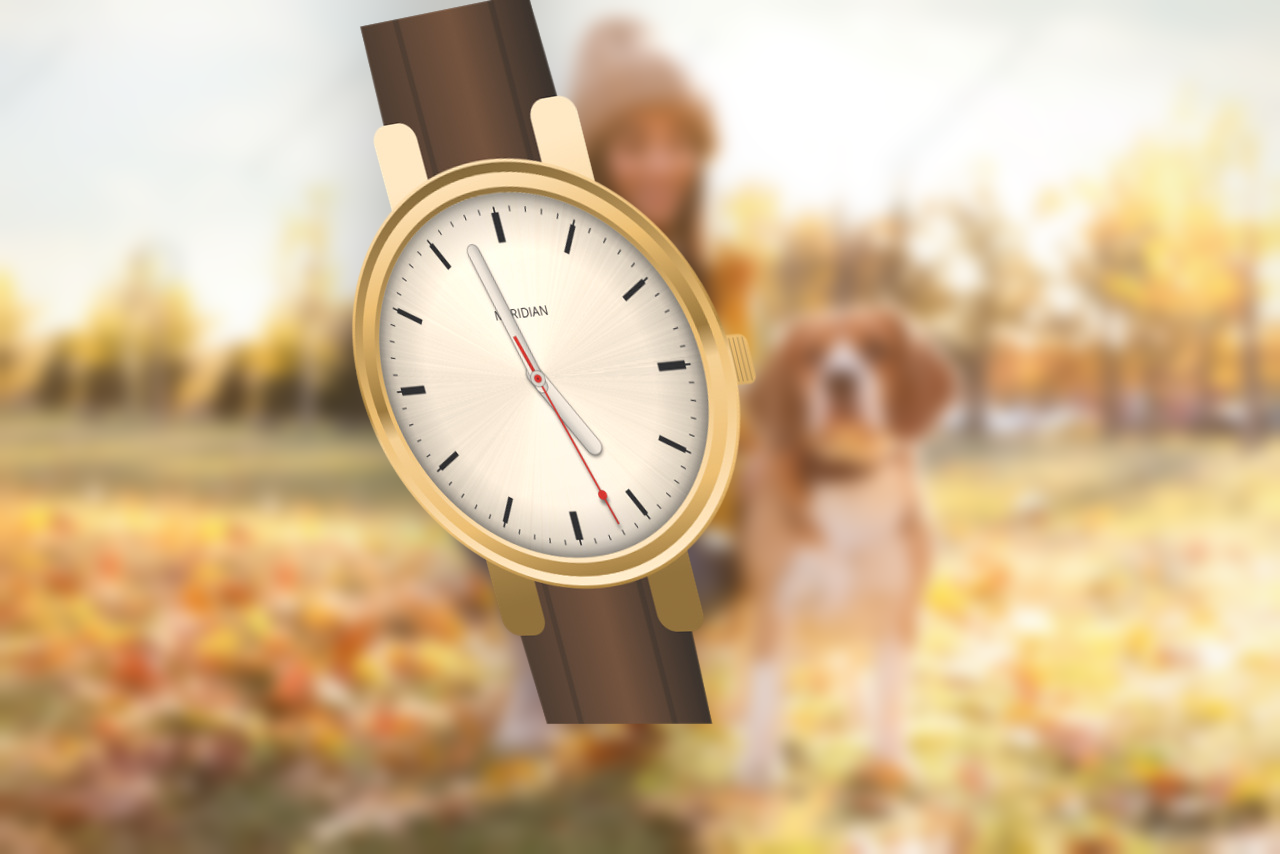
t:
**4:57:27**
